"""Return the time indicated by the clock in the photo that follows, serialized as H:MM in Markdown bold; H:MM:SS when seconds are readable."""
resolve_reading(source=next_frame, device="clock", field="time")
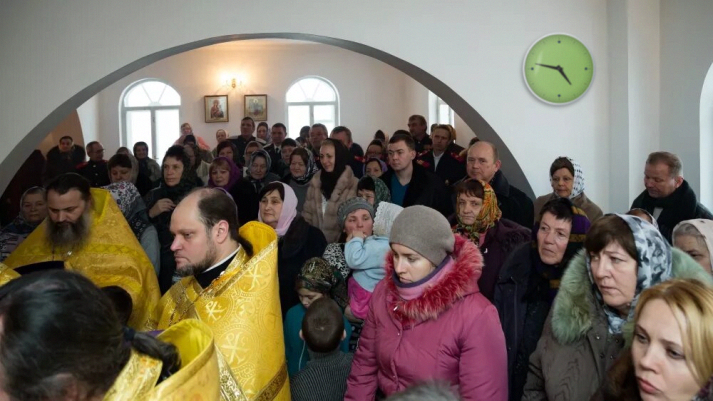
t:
**4:47**
